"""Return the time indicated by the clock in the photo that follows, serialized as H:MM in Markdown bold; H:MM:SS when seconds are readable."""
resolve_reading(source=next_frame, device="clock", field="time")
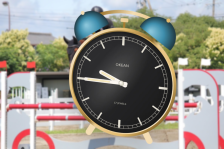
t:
**9:45**
